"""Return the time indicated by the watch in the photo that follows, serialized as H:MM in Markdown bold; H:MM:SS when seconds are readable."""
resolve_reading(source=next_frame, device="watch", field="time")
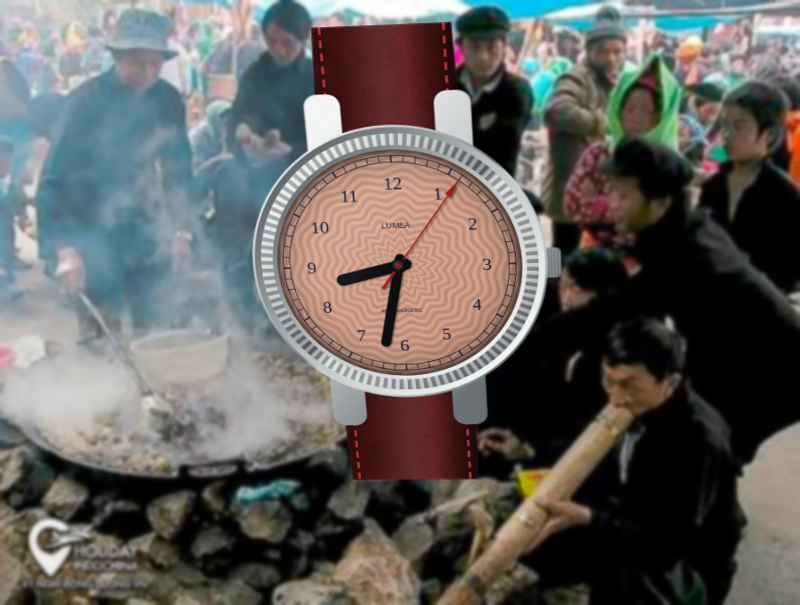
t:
**8:32:06**
